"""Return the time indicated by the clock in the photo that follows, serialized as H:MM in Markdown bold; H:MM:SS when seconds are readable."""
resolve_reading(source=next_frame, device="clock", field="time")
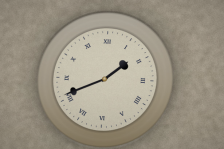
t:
**1:41**
